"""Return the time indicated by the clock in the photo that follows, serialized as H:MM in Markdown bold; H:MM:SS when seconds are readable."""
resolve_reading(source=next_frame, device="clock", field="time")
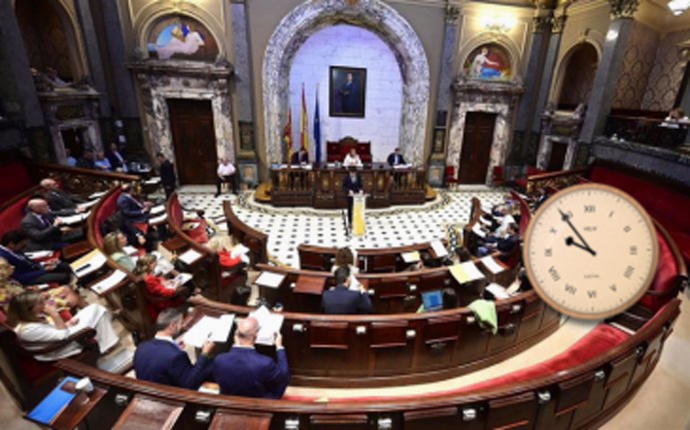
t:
**9:54**
